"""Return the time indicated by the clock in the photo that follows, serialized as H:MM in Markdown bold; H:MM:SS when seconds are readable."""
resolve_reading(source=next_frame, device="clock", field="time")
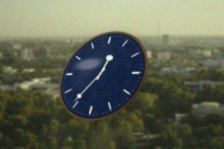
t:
**12:36**
